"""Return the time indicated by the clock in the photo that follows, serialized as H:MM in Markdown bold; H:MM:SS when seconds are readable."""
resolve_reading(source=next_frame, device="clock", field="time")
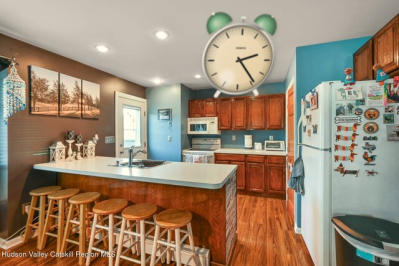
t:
**2:24**
